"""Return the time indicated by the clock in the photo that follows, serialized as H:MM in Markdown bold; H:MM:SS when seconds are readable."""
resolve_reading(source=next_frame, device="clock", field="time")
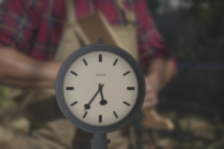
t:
**5:36**
